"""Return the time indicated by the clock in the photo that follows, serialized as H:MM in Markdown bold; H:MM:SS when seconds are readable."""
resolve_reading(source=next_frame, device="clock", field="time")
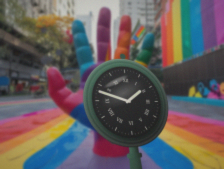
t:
**1:48**
